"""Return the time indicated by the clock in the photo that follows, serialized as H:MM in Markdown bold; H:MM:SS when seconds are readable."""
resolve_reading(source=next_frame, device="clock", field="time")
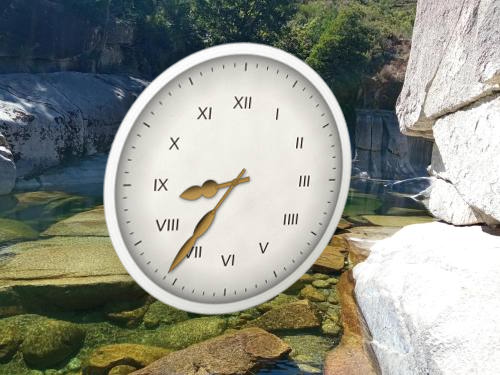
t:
**8:36**
